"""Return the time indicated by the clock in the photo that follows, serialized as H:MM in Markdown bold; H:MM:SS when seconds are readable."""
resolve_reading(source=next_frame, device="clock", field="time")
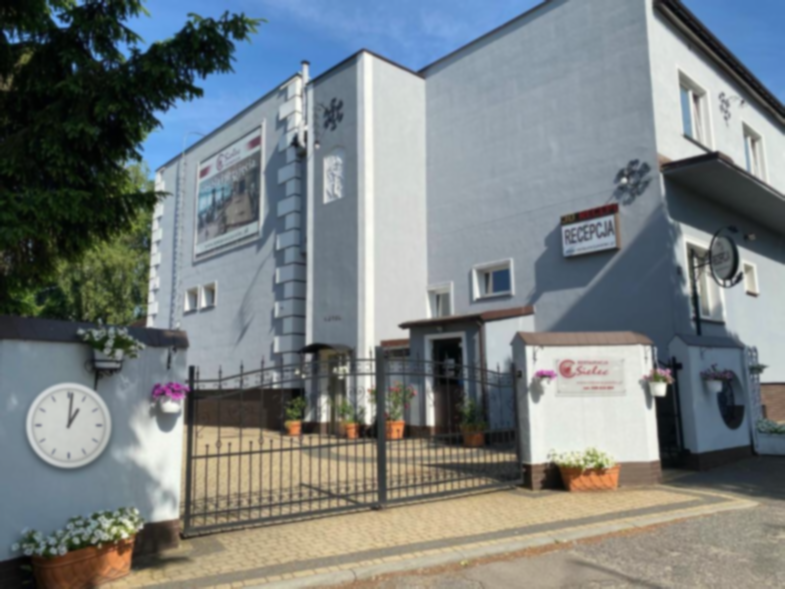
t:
**1:01**
